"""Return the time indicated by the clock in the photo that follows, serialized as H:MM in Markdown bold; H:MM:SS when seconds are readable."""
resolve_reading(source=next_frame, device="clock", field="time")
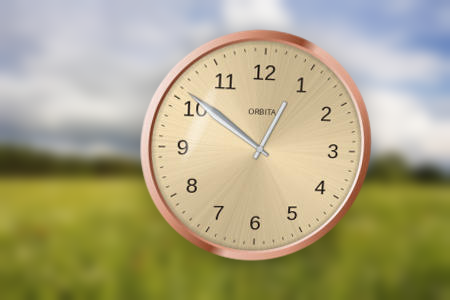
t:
**12:51**
